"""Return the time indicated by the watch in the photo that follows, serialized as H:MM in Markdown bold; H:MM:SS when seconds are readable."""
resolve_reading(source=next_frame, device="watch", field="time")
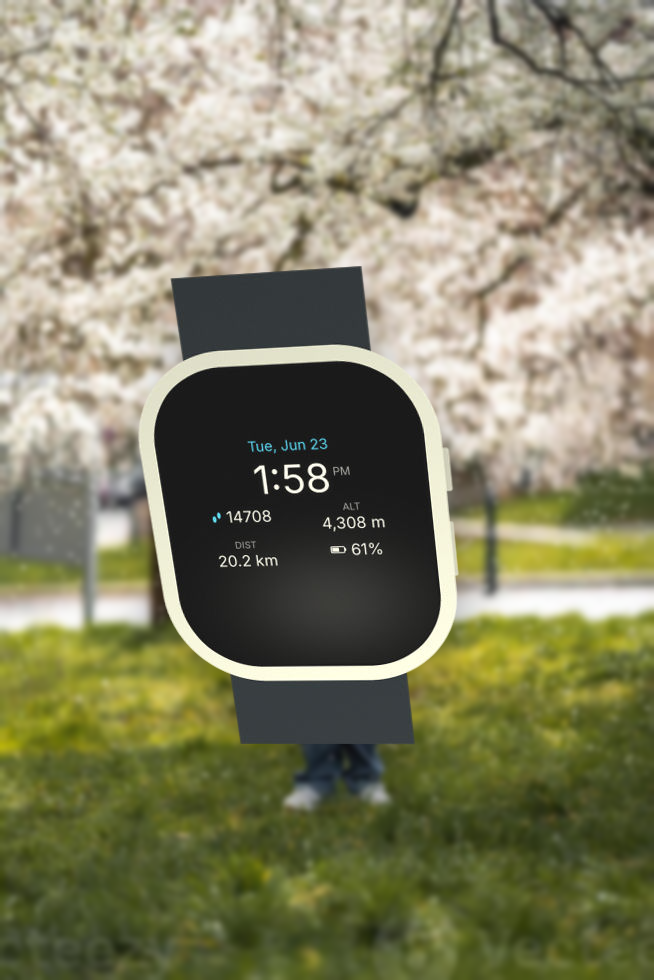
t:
**1:58**
